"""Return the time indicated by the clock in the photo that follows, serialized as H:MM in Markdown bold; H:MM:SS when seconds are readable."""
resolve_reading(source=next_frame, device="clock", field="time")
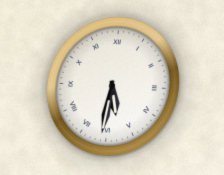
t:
**5:31**
